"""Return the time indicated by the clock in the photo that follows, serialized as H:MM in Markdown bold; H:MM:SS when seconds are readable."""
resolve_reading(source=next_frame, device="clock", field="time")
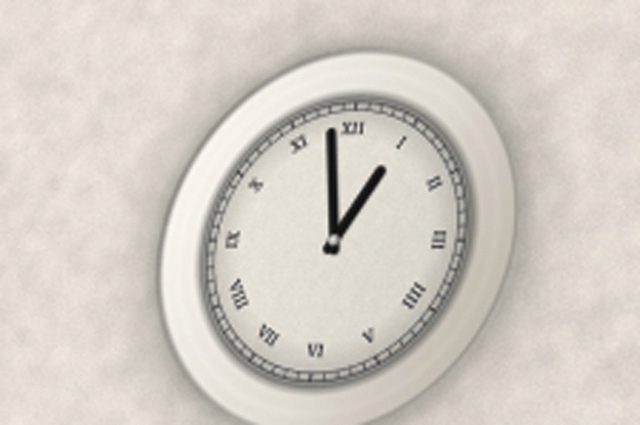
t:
**12:58**
